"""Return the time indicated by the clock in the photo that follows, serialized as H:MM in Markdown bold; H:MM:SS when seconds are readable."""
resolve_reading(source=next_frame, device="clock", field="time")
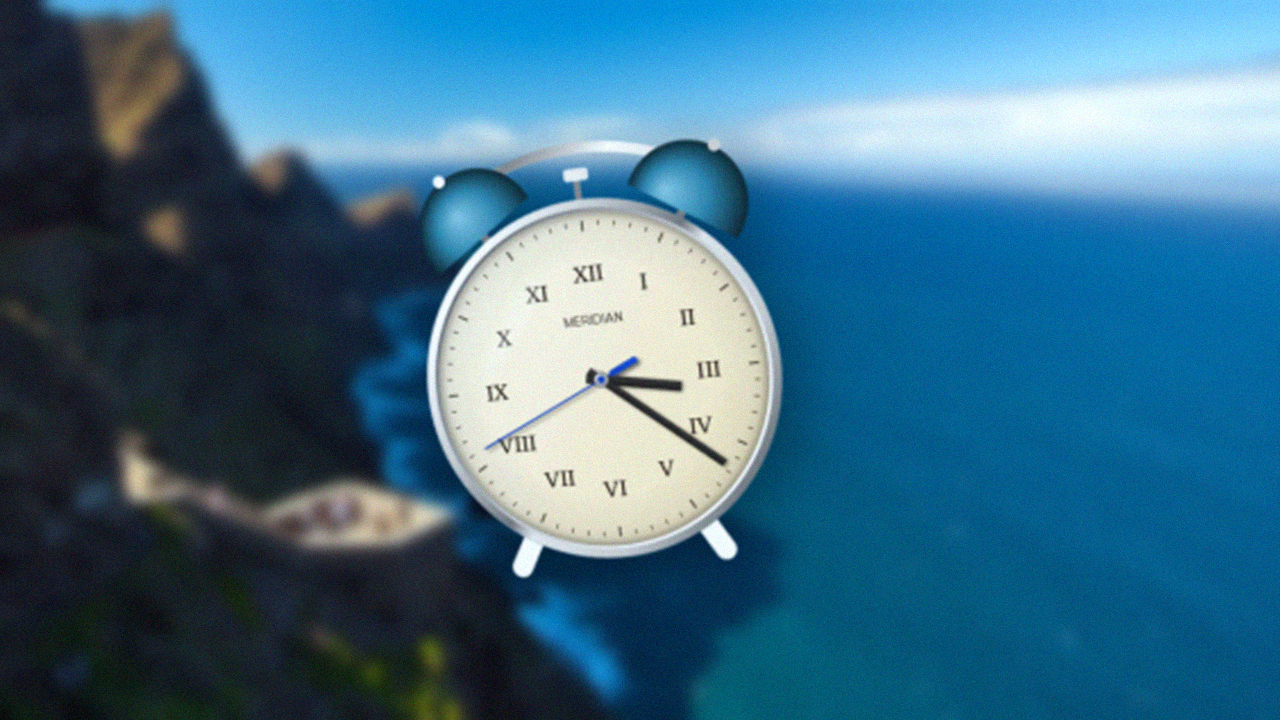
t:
**3:21:41**
